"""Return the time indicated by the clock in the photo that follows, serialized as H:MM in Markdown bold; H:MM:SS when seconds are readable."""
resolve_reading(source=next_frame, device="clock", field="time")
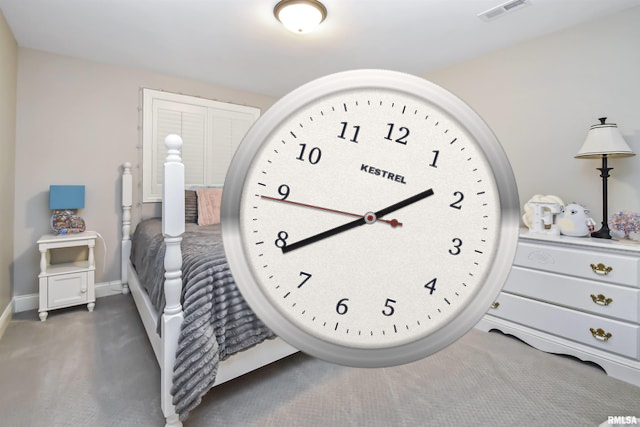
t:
**1:38:44**
